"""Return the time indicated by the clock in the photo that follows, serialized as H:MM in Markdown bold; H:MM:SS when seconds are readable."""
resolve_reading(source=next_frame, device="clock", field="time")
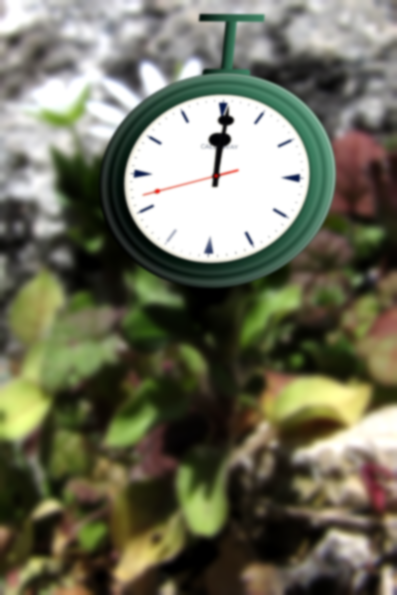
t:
**12:00:42**
